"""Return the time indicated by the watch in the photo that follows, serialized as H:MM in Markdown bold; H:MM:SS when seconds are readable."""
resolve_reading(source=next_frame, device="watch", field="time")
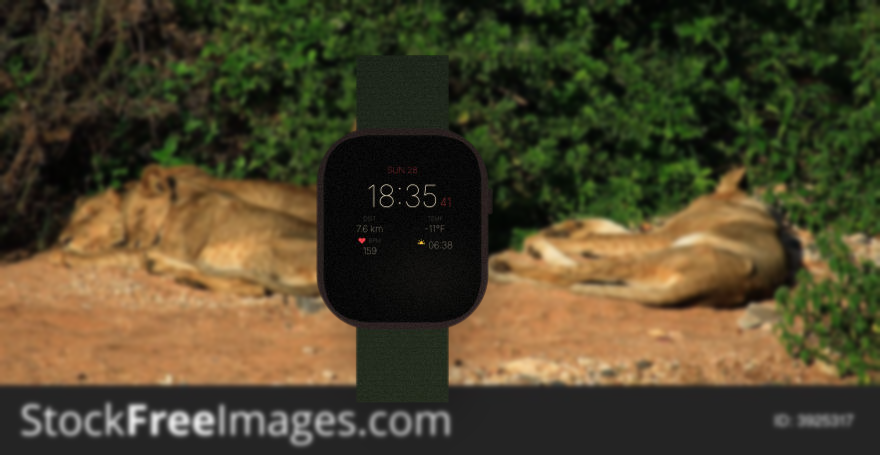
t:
**18:35:41**
